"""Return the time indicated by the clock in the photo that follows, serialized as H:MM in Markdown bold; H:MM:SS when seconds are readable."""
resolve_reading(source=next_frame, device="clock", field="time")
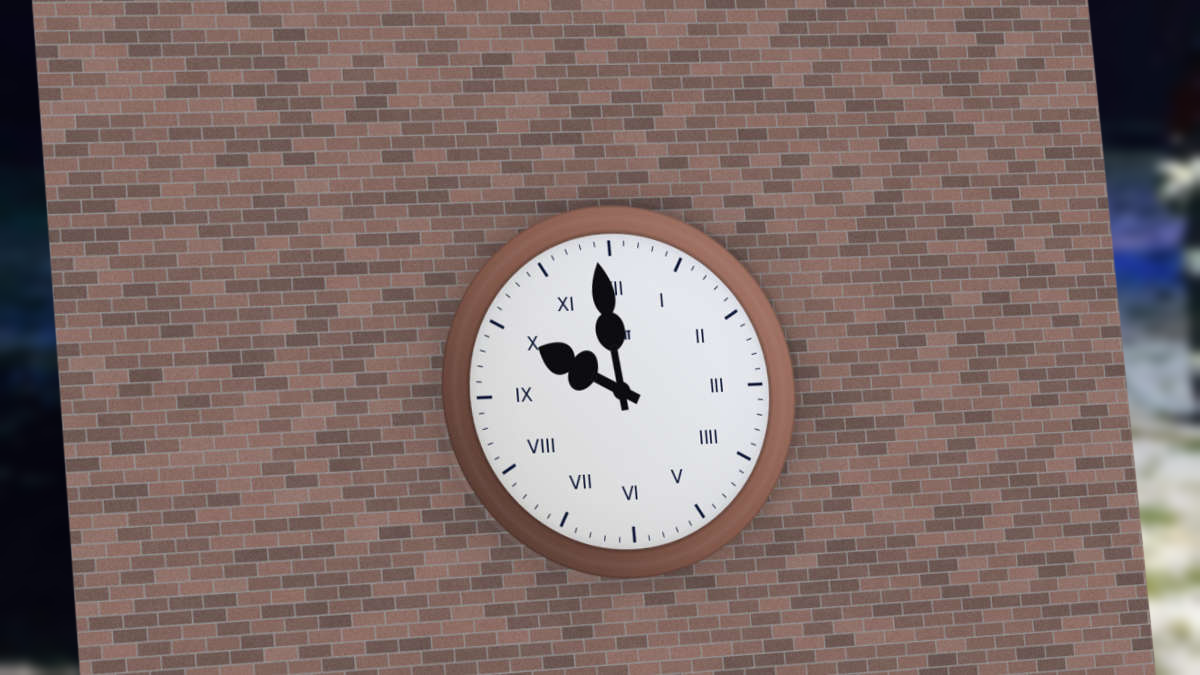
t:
**9:59**
